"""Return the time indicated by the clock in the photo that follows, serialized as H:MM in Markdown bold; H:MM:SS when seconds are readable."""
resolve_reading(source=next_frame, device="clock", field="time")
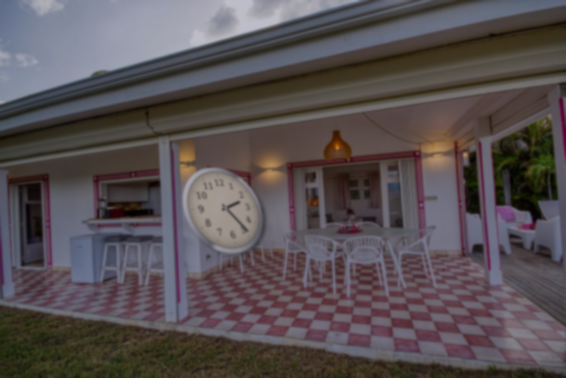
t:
**2:24**
